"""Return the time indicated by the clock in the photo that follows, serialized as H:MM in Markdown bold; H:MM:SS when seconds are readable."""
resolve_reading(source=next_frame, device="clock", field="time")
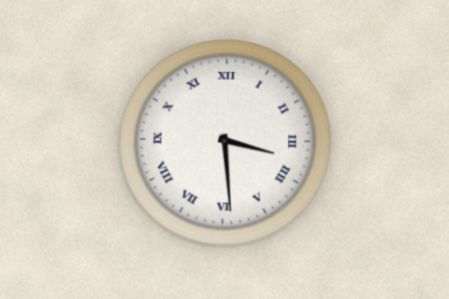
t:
**3:29**
